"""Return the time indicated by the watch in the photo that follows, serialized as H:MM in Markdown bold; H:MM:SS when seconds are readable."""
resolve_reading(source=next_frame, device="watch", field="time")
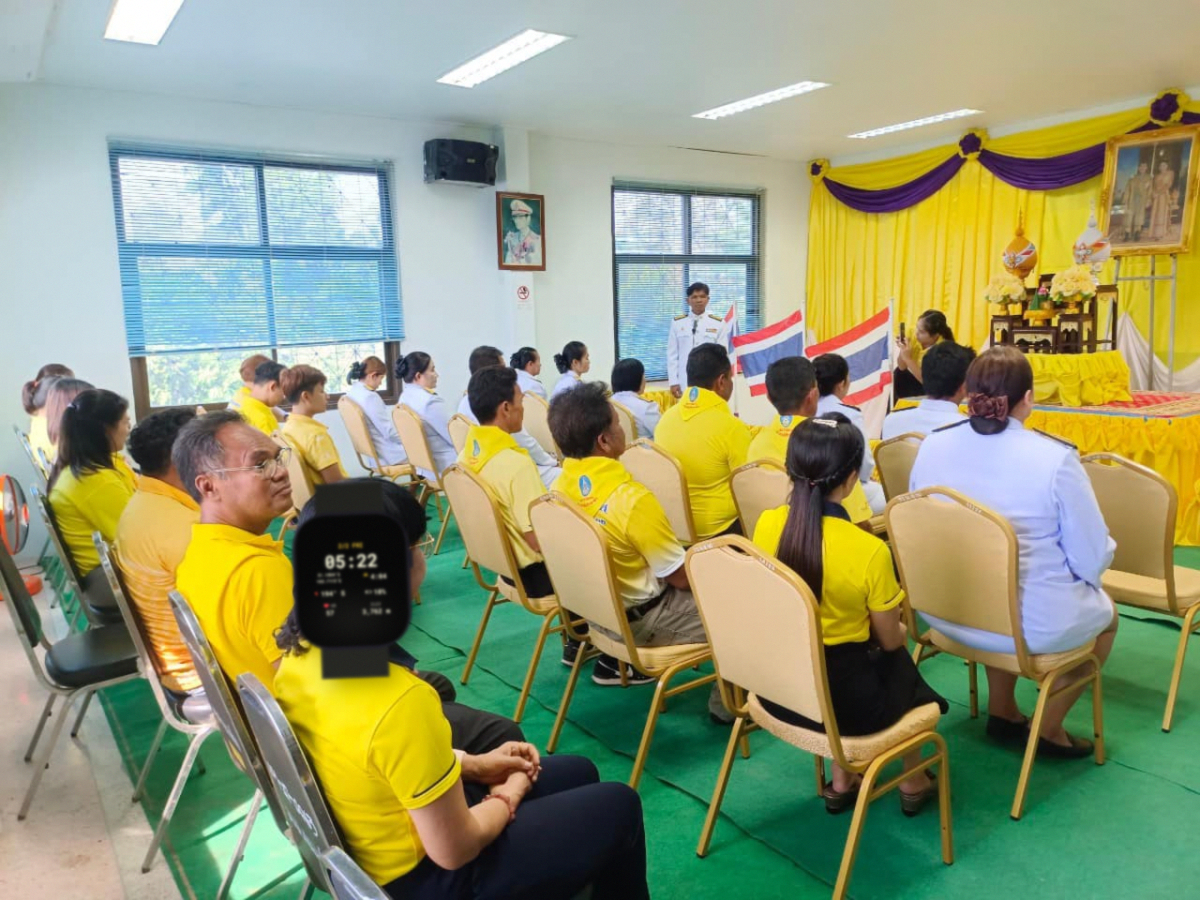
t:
**5:22**
